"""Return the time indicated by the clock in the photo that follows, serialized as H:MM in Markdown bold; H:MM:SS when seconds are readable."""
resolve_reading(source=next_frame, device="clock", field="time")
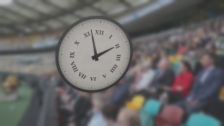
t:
**1:57**
